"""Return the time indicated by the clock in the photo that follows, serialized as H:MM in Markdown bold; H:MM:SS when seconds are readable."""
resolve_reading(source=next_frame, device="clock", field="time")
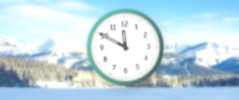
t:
**11:50**
